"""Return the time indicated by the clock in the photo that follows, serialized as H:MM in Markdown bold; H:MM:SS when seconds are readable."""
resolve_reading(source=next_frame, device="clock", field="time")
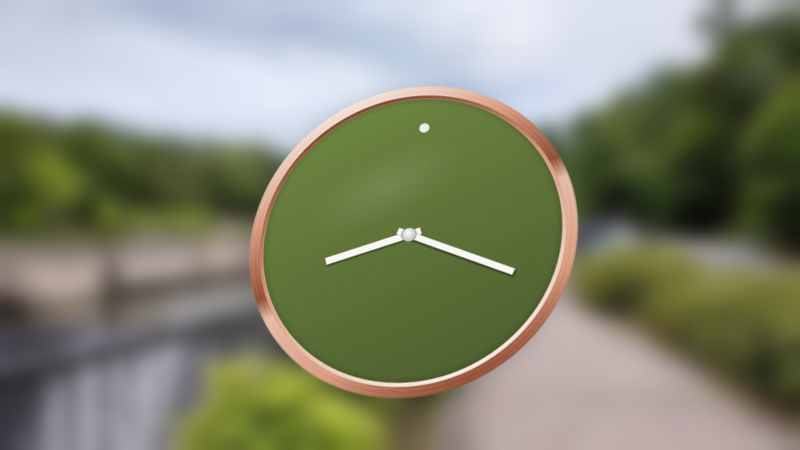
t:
**8:18**
